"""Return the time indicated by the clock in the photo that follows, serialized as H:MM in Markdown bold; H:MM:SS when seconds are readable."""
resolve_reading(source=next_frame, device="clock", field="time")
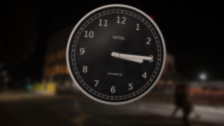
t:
**3:15**
